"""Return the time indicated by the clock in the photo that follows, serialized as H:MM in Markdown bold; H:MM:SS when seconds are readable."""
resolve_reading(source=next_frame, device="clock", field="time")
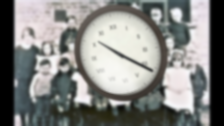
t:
**10:21**
